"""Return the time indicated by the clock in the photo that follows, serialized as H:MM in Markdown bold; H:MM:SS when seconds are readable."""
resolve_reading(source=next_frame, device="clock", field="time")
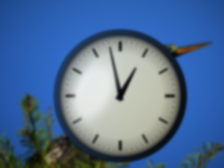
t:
**12:58**
